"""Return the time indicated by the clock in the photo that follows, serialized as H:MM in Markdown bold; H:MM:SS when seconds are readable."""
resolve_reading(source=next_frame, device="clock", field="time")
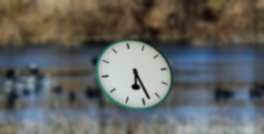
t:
**6:28**
